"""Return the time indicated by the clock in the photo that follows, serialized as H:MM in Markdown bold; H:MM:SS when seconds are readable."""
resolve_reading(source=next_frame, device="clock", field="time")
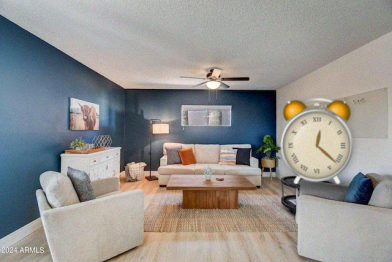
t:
**12:22**
